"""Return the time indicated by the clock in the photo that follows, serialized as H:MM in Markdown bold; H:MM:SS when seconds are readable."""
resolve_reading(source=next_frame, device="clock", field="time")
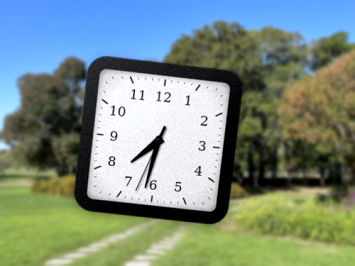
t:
**7:31:33**
